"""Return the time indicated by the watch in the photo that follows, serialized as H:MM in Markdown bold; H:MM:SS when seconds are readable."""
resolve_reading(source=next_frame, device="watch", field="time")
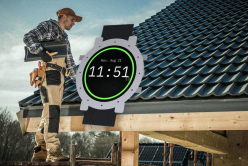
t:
**11:51**
